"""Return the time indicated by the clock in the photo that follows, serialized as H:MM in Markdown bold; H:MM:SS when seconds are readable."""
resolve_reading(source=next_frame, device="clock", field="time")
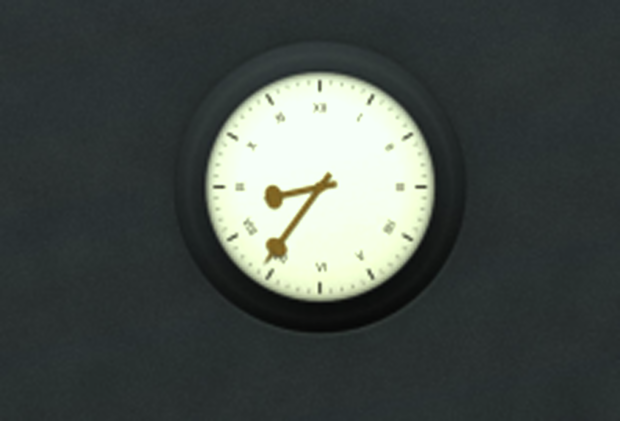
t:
**8:36**
